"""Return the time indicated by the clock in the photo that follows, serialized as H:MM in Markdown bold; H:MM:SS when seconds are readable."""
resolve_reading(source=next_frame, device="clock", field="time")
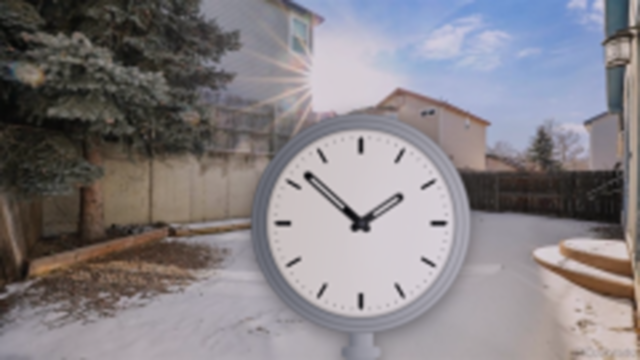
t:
**1:52**
